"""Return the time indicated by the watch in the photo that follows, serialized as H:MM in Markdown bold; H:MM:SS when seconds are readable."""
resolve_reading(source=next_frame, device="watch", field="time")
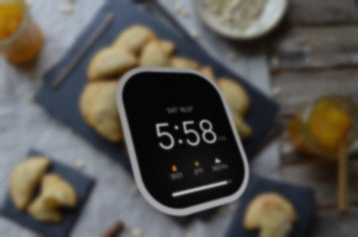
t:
**5:58**
